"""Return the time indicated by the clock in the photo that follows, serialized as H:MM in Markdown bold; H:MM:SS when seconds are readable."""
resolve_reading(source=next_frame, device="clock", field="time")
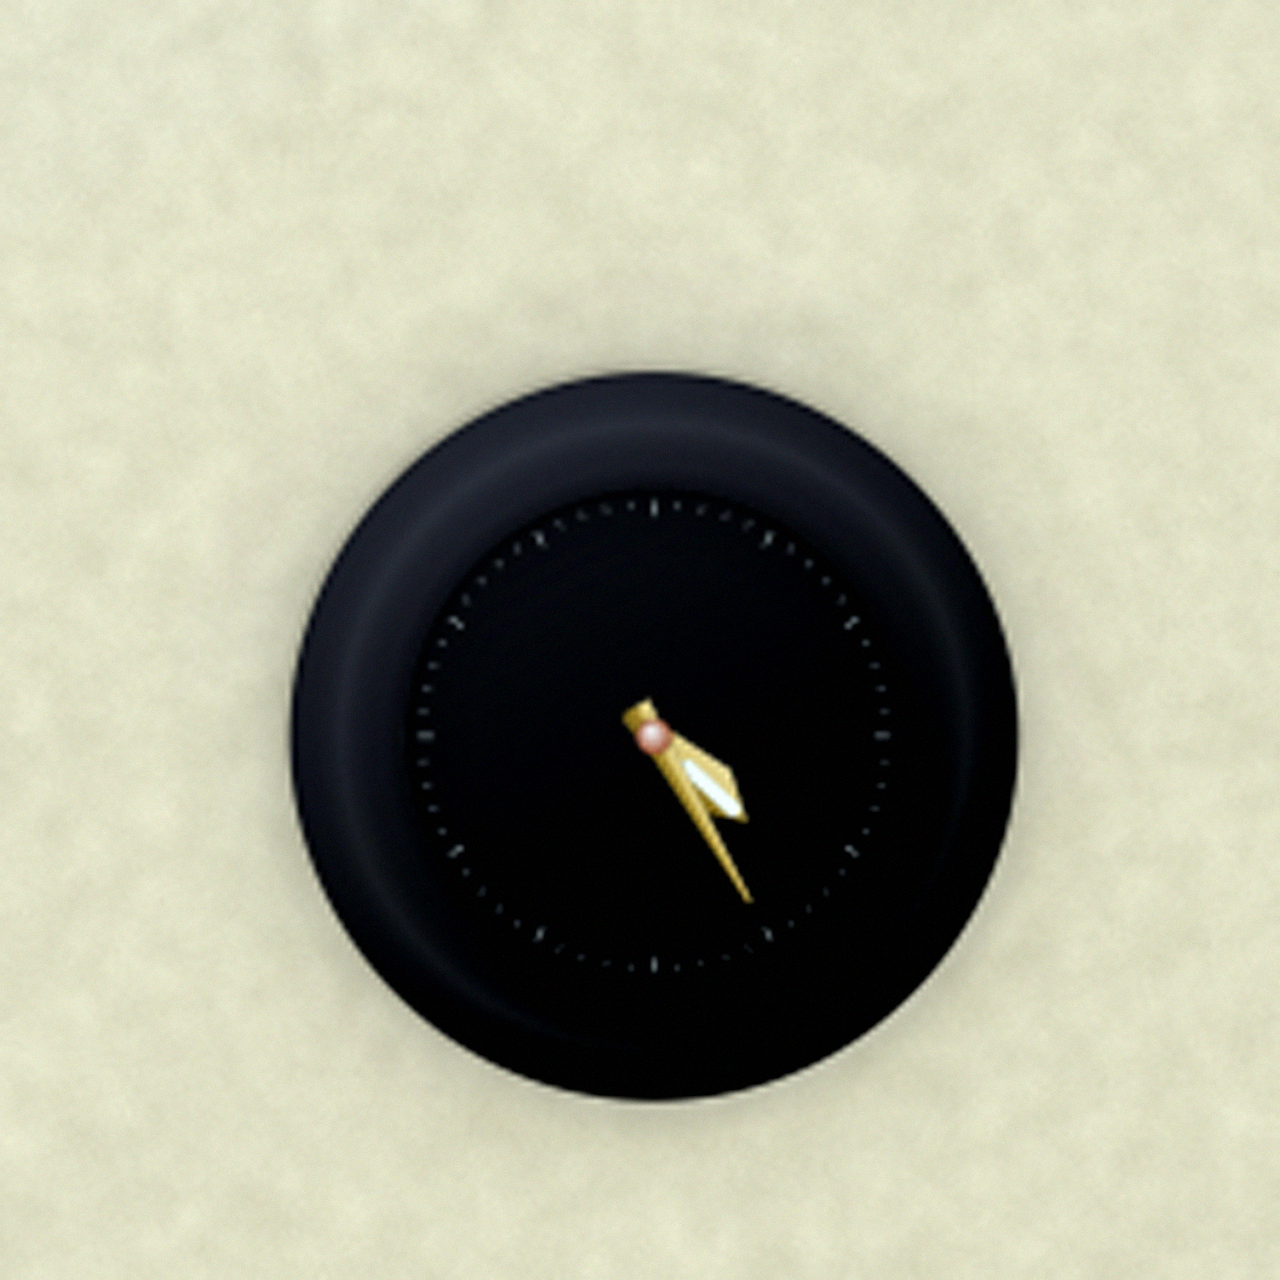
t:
**4:25**
